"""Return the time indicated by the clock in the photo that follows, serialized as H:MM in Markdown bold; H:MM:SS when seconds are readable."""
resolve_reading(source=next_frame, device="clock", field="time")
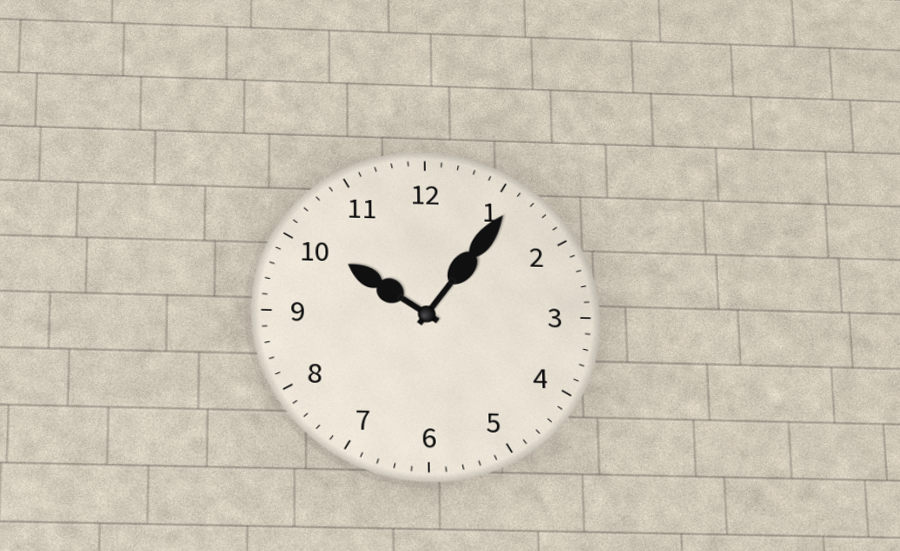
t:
**10:06**
